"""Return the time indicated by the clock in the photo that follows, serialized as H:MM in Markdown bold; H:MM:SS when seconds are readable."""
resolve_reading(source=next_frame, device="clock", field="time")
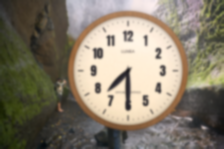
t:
**7:30**
